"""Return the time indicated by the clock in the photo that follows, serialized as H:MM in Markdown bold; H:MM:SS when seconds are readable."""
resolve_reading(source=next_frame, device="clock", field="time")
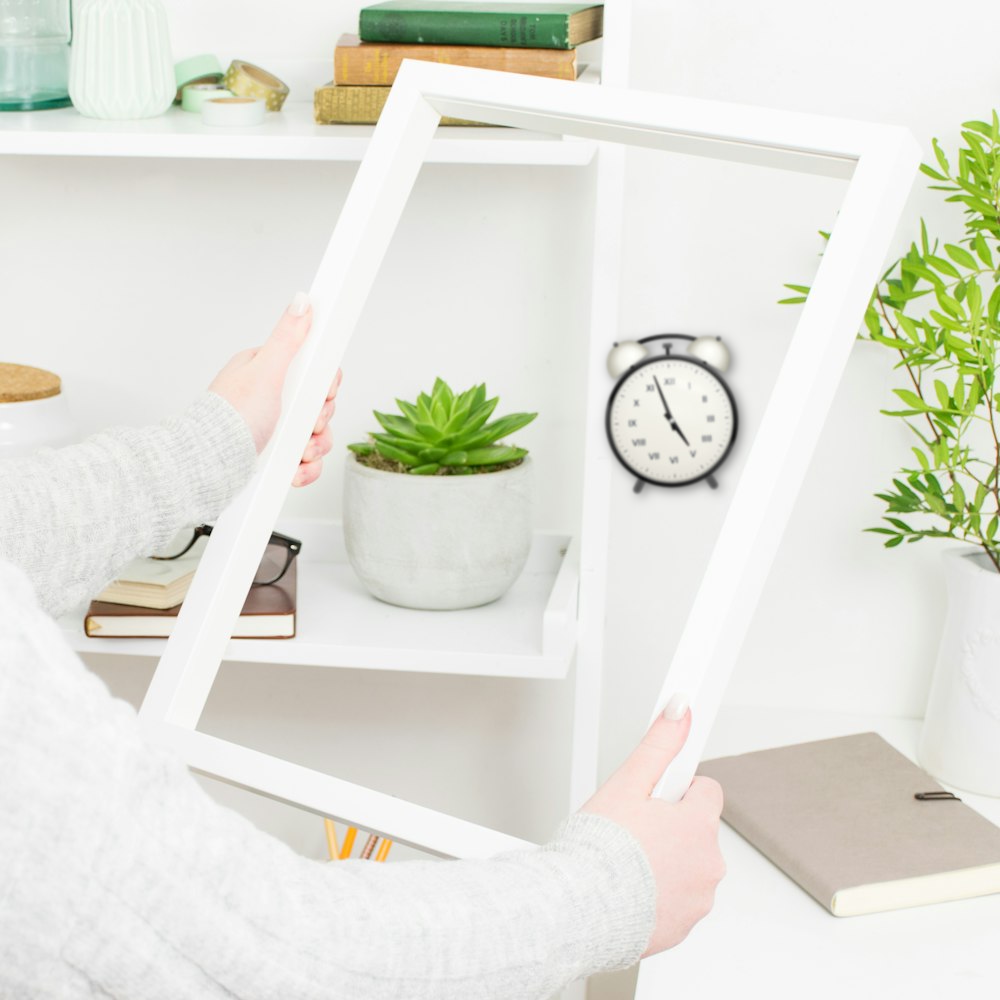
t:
**4:57**
